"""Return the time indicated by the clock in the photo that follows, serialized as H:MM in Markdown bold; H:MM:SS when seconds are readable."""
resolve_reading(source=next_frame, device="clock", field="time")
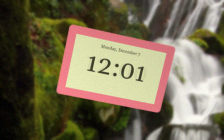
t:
**12:01**
